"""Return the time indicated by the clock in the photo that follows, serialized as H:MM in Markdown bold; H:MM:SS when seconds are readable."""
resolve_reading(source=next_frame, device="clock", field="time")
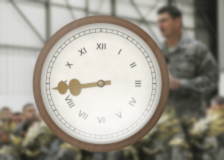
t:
**8:44**
